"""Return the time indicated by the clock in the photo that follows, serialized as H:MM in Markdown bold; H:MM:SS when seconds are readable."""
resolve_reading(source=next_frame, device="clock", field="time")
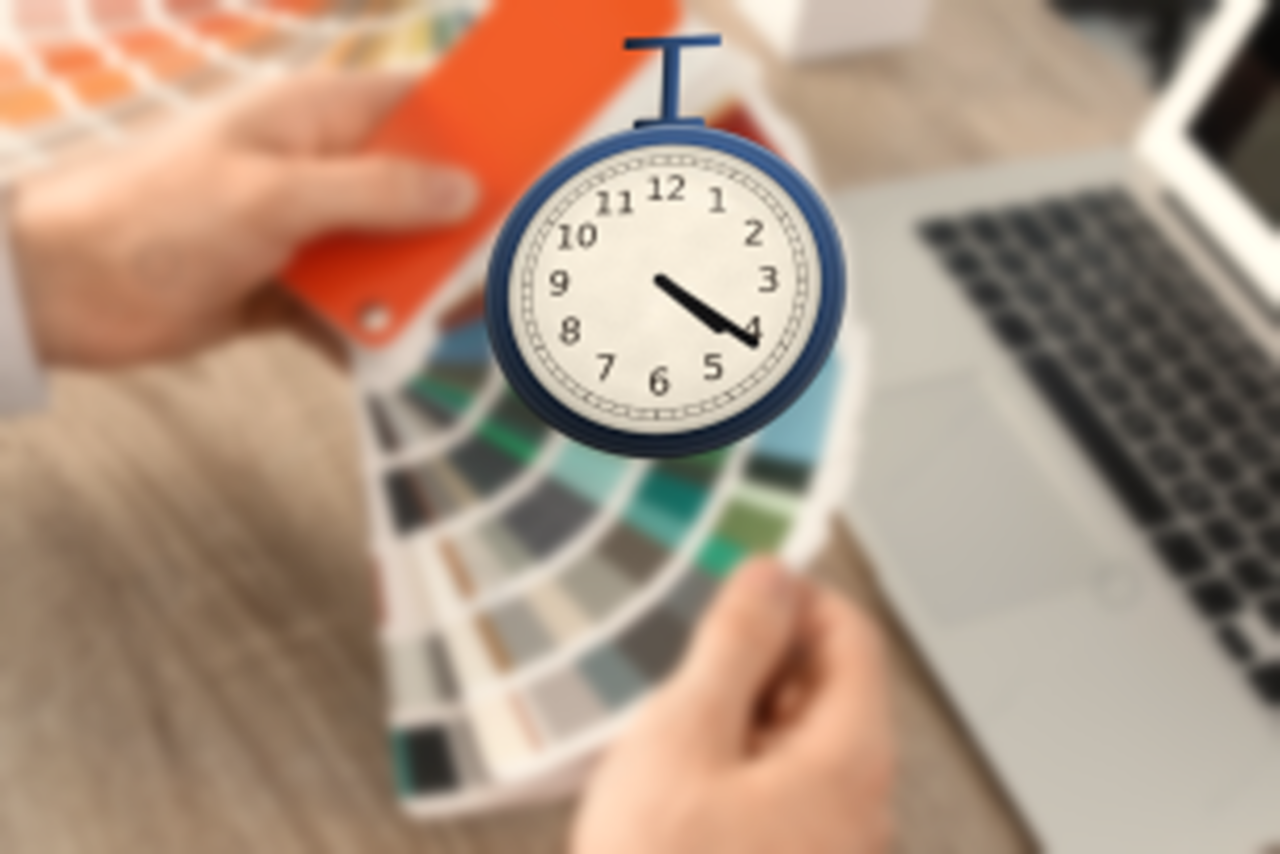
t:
**4:21**
